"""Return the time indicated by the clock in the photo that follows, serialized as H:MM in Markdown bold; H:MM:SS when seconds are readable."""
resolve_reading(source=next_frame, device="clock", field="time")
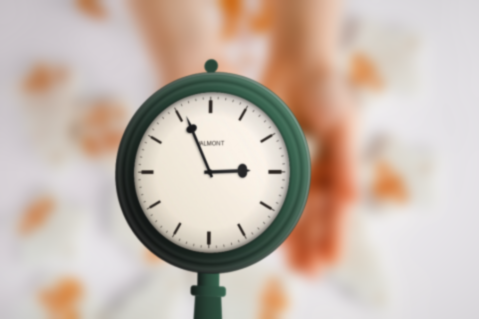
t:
**2:56**
